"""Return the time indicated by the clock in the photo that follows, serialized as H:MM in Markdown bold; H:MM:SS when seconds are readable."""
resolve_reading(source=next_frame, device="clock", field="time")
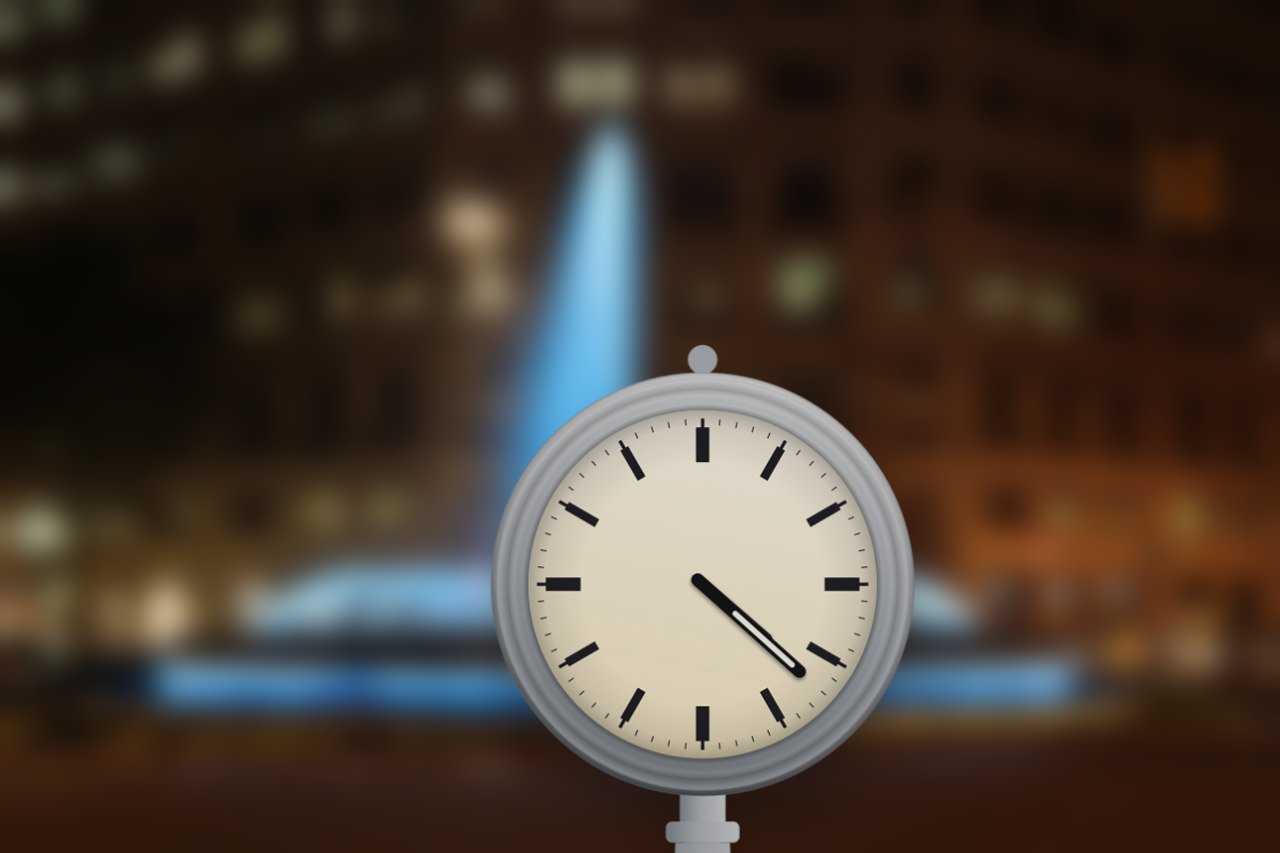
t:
**4:22**
